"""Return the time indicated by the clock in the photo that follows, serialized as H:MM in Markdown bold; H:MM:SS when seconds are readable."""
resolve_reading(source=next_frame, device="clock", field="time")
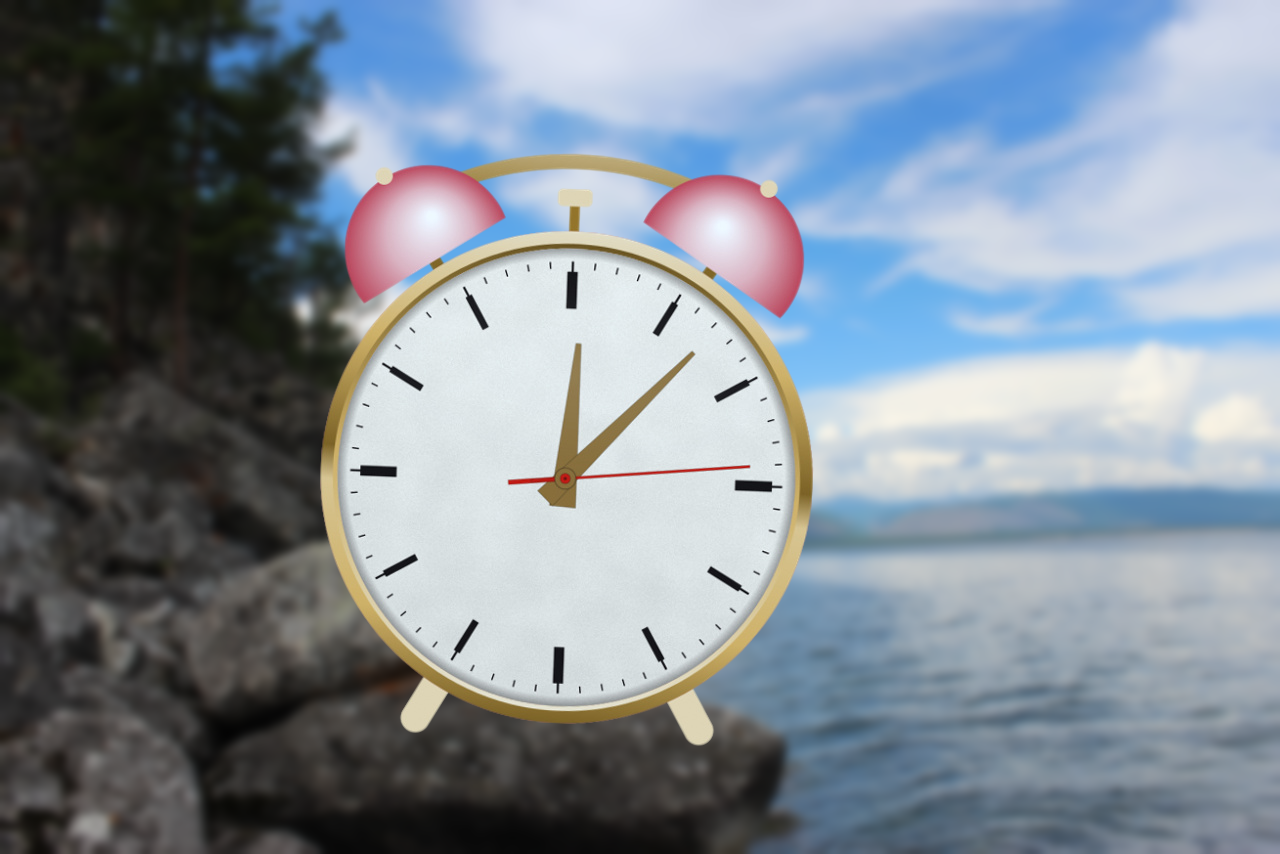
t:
**12:07:14**
